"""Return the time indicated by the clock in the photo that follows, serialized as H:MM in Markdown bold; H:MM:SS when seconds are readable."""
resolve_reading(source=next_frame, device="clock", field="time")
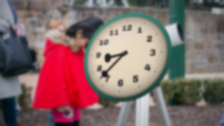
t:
**8:37**
